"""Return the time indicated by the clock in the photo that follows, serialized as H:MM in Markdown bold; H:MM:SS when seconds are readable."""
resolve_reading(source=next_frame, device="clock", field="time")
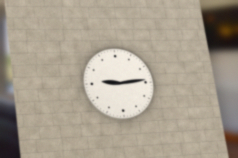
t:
**9:14**
